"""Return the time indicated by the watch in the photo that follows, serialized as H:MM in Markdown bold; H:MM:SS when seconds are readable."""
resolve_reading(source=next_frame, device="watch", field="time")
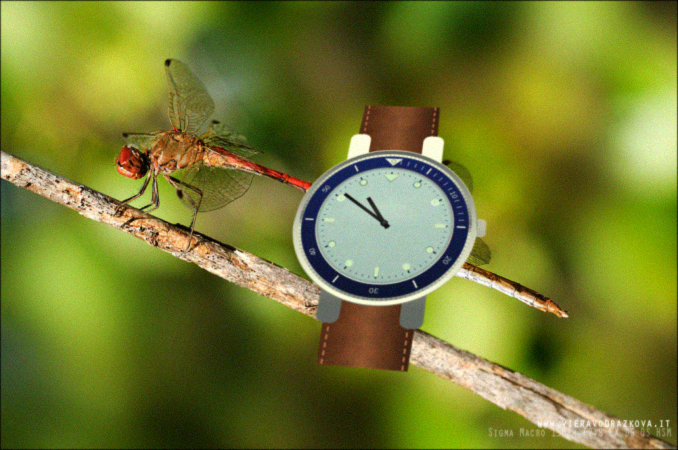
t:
**10:51**
